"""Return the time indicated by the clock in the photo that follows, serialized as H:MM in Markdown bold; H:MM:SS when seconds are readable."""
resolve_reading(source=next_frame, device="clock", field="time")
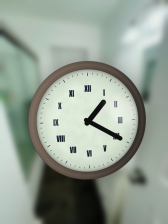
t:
**1:20**
